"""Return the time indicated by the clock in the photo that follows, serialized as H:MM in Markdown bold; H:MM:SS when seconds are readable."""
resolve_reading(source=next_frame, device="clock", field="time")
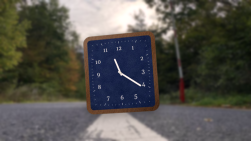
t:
**11:21**
